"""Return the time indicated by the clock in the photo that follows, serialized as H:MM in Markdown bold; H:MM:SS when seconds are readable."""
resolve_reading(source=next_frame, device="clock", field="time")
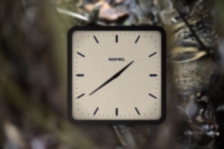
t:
**1:39**
